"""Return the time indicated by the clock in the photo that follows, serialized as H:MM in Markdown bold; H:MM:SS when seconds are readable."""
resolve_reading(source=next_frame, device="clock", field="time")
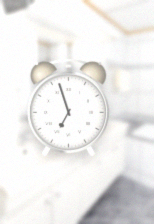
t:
**6:57**
